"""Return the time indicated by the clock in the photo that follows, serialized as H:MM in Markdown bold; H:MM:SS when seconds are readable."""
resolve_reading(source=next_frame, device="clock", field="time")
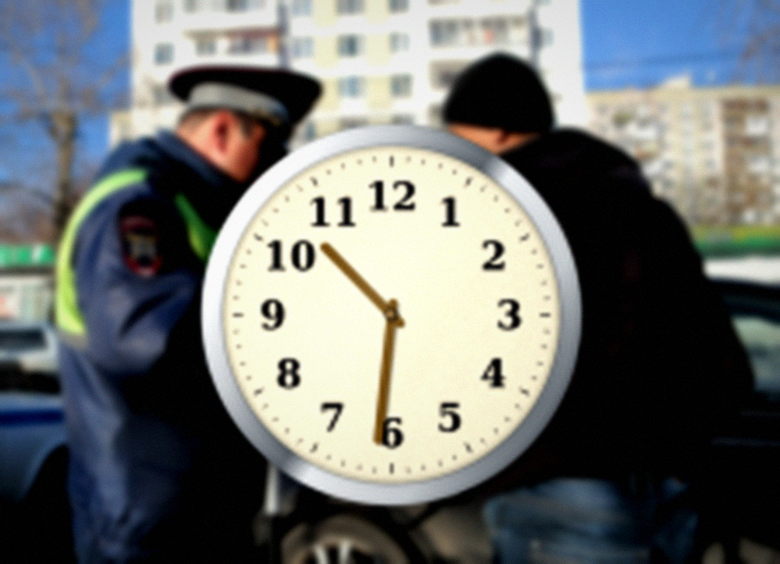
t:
**10:31**
